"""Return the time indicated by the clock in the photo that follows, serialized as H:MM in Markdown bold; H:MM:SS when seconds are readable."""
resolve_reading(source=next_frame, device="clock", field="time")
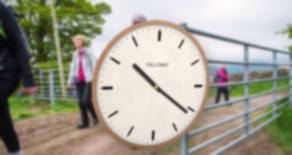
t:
**10:21**
